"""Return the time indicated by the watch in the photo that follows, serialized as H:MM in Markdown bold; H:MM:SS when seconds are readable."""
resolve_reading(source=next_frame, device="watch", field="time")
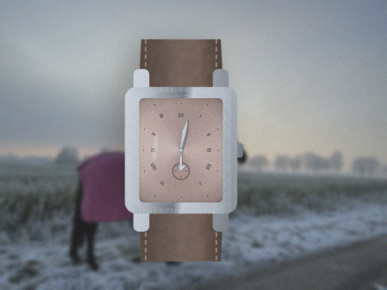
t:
**6:02**
